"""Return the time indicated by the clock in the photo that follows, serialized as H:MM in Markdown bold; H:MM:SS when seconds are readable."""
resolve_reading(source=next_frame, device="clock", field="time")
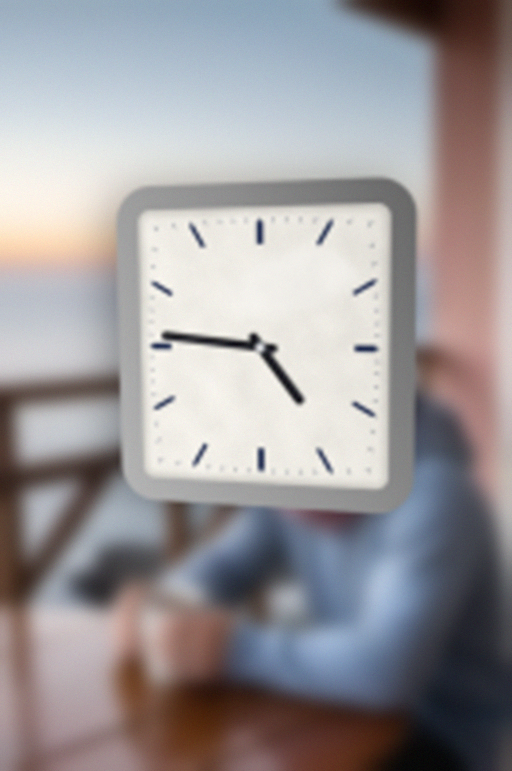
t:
**4:46**
